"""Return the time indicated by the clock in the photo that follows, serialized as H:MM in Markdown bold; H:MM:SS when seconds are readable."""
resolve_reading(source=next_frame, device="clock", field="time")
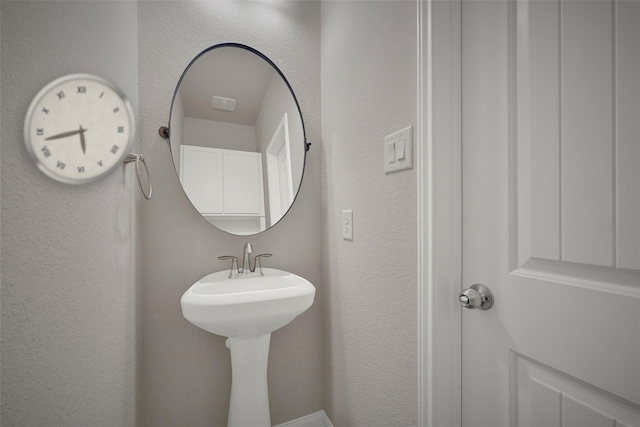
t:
**5:43**
